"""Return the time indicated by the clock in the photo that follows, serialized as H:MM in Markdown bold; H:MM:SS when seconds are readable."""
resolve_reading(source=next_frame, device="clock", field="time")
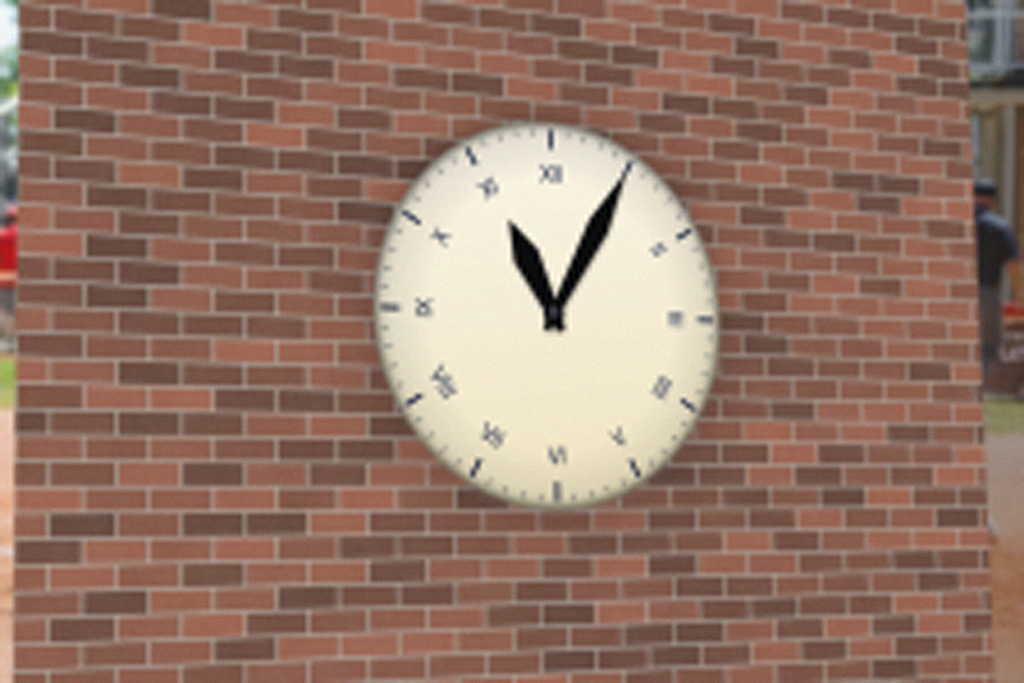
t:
**11:05**
